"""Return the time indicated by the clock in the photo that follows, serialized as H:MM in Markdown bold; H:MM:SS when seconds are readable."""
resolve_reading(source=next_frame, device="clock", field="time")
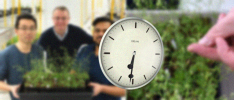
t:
**6:31**
